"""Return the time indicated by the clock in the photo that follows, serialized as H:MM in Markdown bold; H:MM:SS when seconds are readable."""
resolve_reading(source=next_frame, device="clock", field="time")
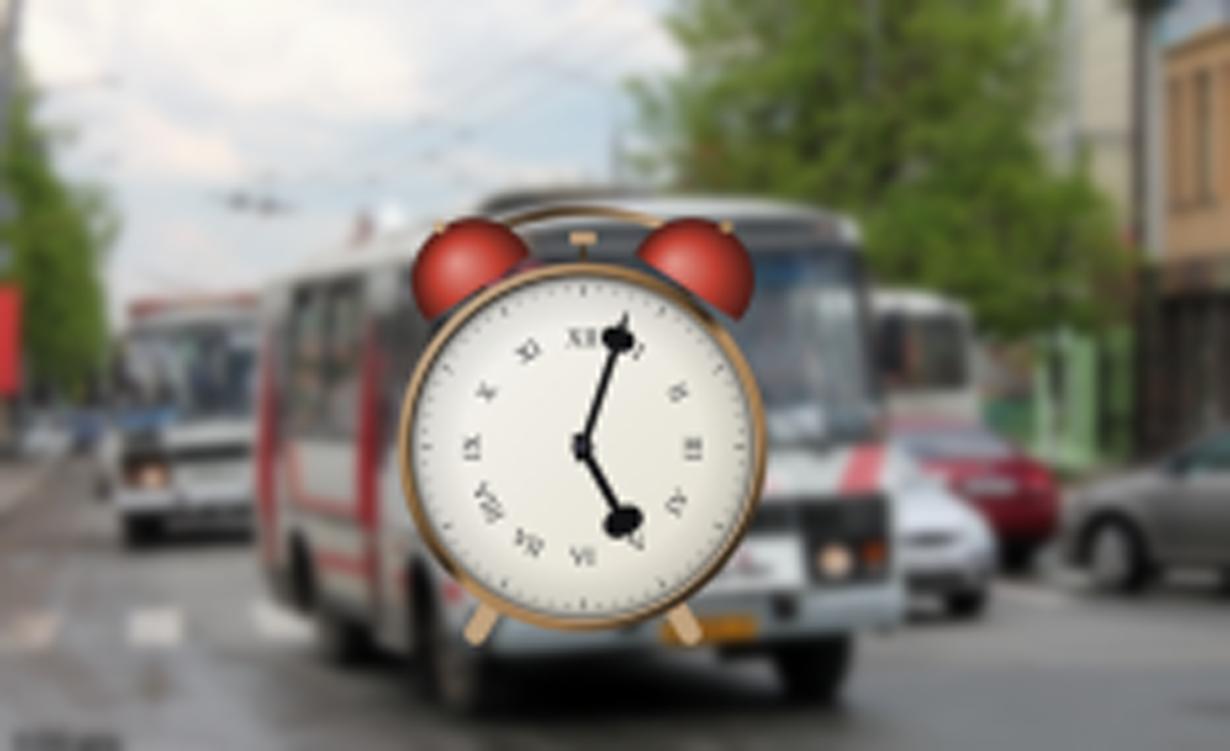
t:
**5:03**
